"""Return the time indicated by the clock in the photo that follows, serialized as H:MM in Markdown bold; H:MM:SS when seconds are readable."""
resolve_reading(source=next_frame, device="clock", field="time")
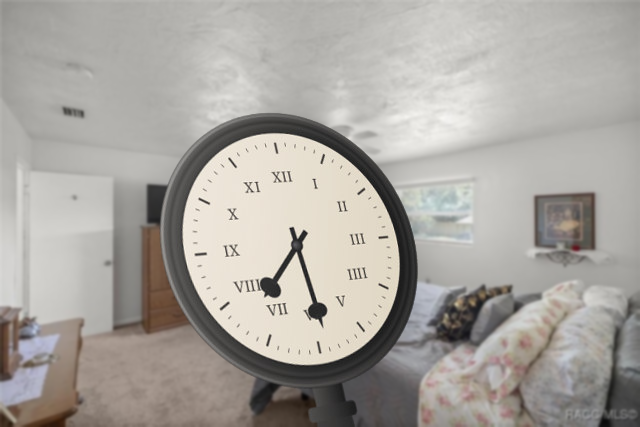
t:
**7:29**
